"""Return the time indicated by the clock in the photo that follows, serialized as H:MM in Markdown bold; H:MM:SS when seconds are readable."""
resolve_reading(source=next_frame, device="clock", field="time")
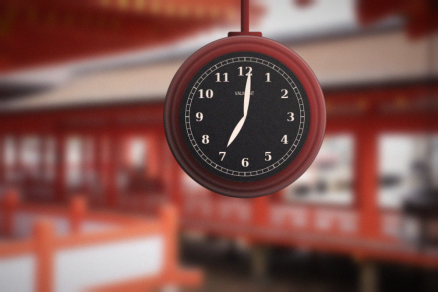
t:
**7:01**
